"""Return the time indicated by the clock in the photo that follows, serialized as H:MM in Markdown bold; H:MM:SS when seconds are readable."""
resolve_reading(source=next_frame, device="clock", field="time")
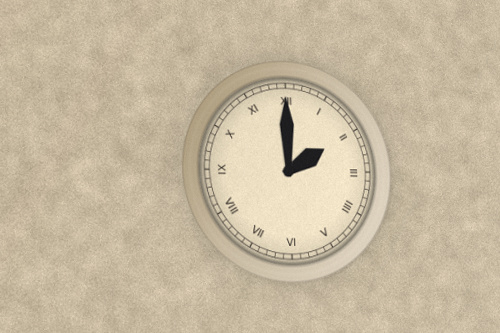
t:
**2:00**
